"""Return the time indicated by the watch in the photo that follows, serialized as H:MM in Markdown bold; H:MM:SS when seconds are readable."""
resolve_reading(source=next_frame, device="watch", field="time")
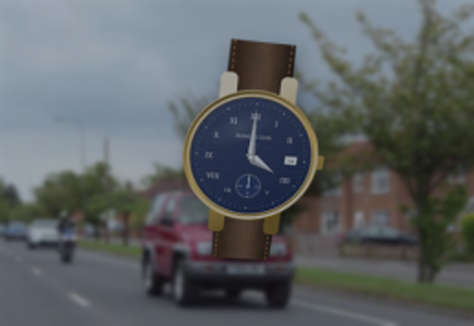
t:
**4:00**
